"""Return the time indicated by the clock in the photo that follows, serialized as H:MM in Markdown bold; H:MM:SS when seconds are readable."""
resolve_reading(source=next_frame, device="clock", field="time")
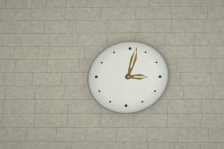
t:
**3:02**
